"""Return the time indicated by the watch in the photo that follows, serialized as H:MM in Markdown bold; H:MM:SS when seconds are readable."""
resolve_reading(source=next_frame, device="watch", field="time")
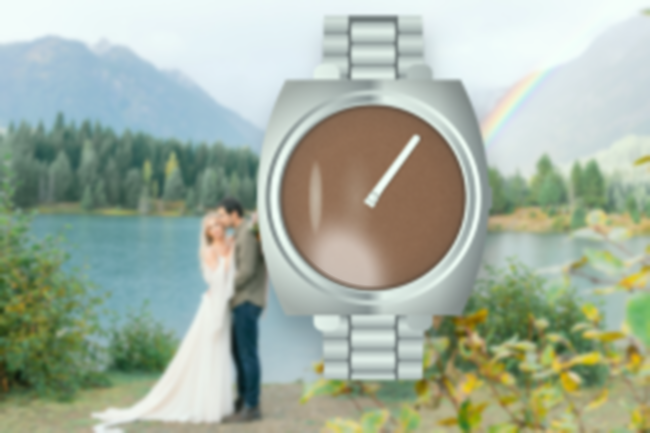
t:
**1:06**
